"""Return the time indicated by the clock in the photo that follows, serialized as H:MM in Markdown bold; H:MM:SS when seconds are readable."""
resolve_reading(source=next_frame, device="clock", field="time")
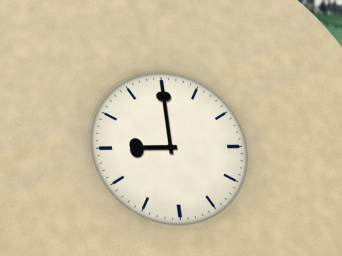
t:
**9:00**
